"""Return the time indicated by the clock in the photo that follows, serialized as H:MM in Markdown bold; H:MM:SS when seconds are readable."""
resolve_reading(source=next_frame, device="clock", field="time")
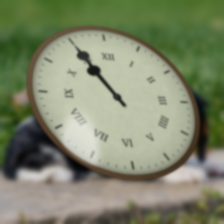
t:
**10:55**
